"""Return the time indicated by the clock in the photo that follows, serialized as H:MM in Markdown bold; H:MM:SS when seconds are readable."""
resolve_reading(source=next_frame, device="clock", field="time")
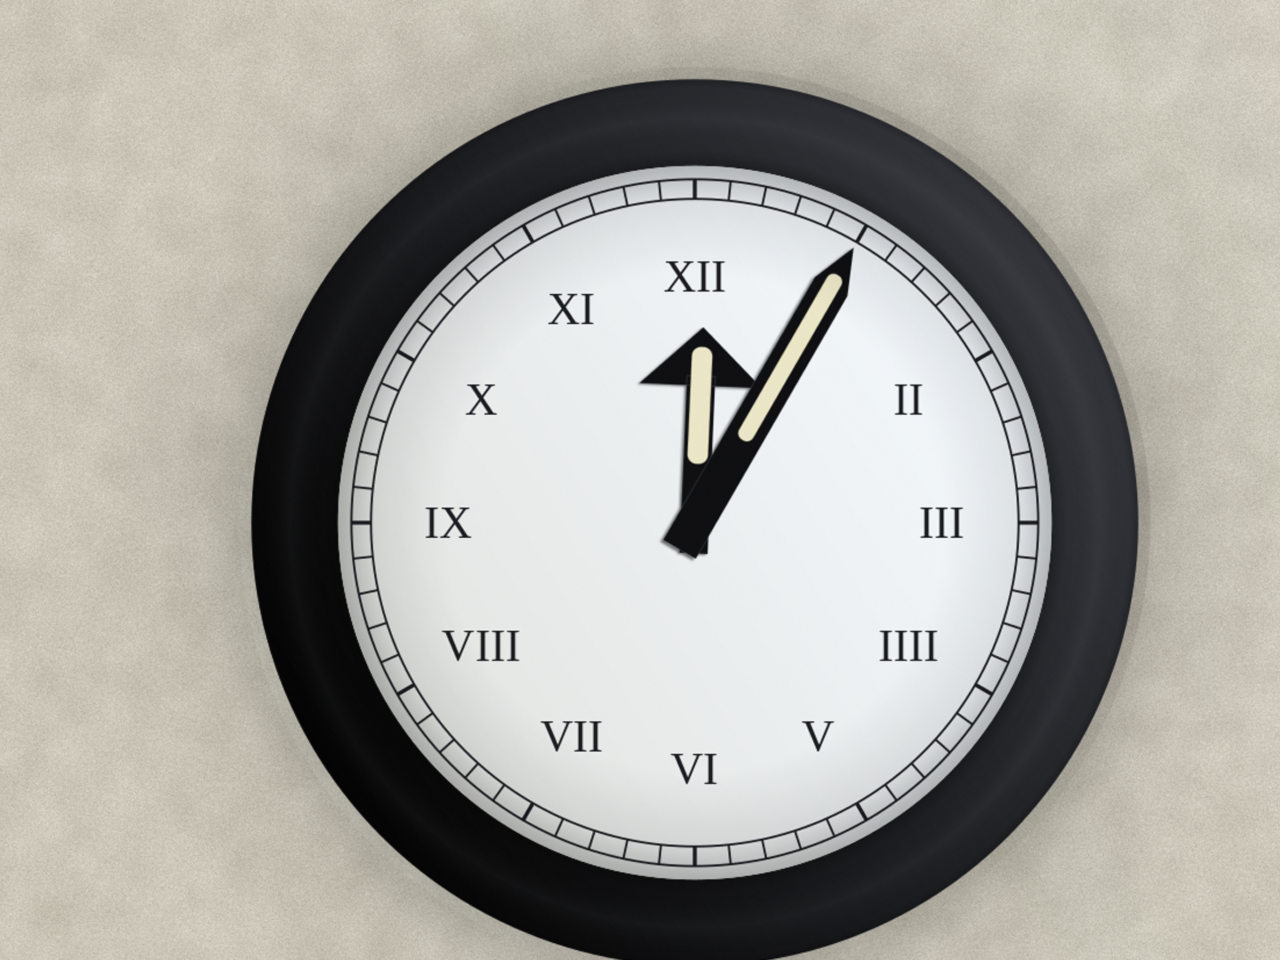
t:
**12:05**
